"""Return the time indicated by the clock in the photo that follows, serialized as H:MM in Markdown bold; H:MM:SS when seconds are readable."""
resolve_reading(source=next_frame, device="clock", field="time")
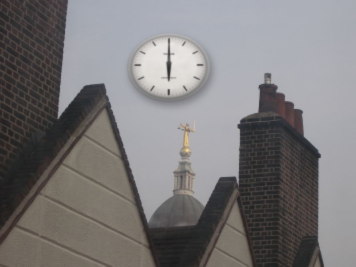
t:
**6:00**
